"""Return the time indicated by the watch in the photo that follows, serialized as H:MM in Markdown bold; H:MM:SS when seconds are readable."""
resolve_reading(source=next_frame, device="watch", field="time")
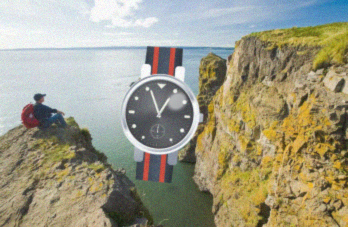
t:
**12:56**
